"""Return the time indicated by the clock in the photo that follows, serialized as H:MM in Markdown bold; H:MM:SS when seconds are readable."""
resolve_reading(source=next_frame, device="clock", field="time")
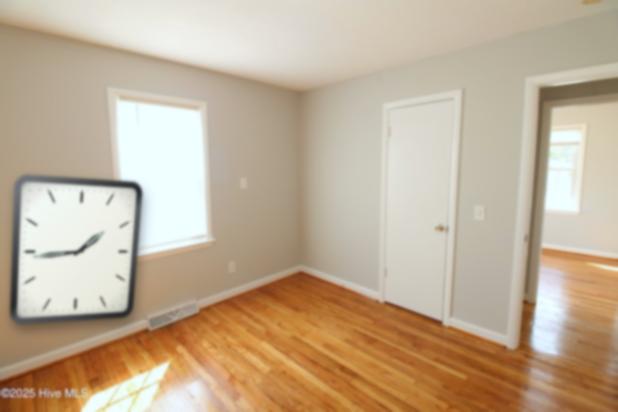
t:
**1:44**
